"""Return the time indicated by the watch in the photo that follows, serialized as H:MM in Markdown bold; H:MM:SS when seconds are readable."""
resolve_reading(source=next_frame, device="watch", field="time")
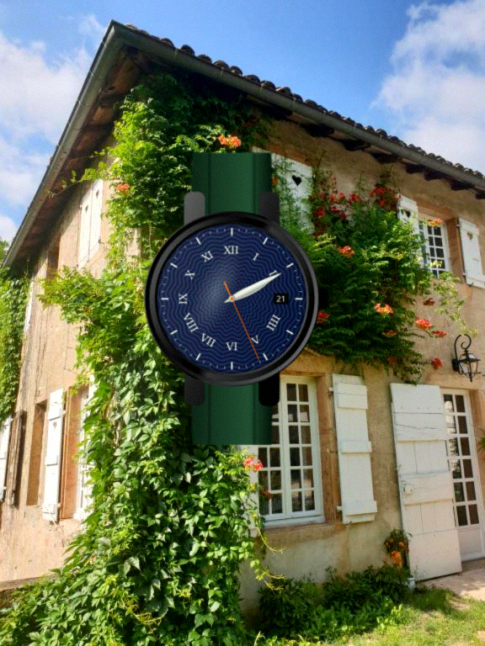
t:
**2:10:26**
